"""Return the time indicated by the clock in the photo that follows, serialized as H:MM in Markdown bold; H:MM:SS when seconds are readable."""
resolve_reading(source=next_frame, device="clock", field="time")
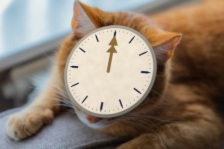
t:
**12:00**
